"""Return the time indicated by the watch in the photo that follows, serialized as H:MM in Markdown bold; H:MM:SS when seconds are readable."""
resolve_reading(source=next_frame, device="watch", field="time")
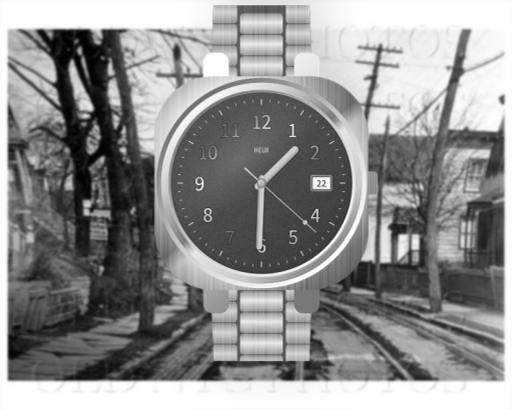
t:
**1:30:22**
